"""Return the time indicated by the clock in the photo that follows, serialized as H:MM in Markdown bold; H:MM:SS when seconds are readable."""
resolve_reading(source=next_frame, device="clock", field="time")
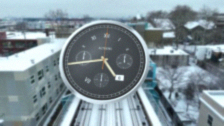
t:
**4:43**
